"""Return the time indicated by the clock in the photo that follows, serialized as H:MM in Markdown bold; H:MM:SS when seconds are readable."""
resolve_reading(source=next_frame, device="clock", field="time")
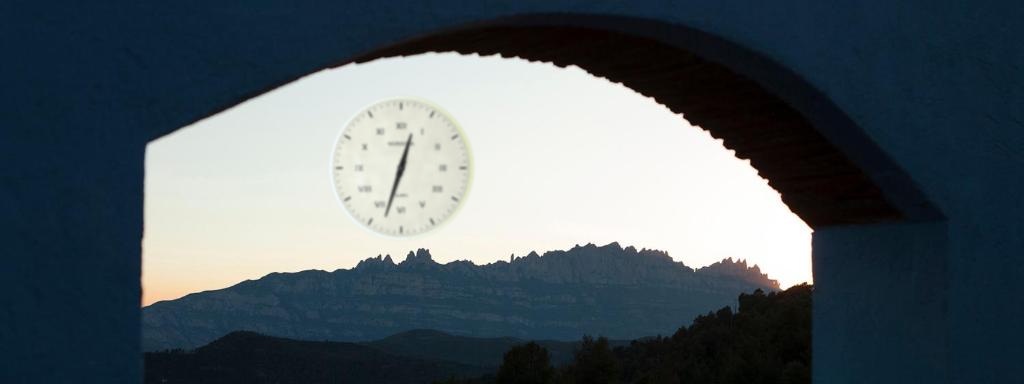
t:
**12:33**
